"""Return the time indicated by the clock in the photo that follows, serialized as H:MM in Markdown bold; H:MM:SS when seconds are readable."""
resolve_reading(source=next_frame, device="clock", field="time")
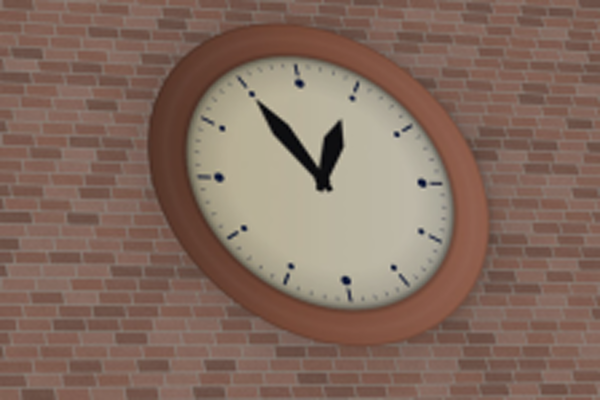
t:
**12:55**
